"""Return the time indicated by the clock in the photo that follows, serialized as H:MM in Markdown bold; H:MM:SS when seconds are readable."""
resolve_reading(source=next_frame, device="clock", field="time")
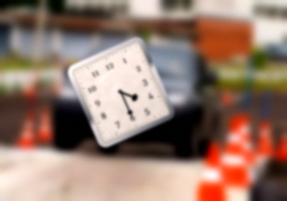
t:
**4:30**
